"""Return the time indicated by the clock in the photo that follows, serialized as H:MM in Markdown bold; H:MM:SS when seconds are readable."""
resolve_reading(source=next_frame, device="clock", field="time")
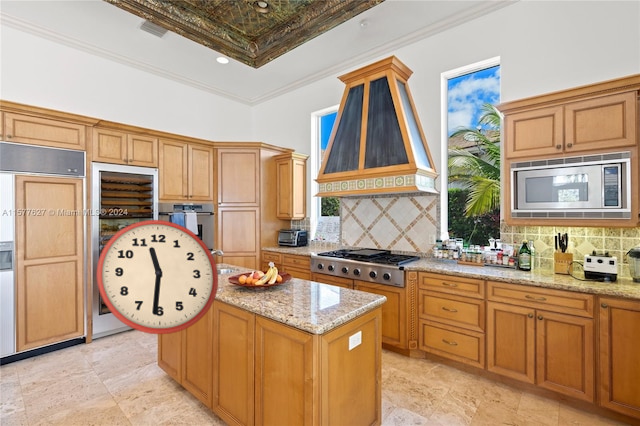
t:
**11:31**
